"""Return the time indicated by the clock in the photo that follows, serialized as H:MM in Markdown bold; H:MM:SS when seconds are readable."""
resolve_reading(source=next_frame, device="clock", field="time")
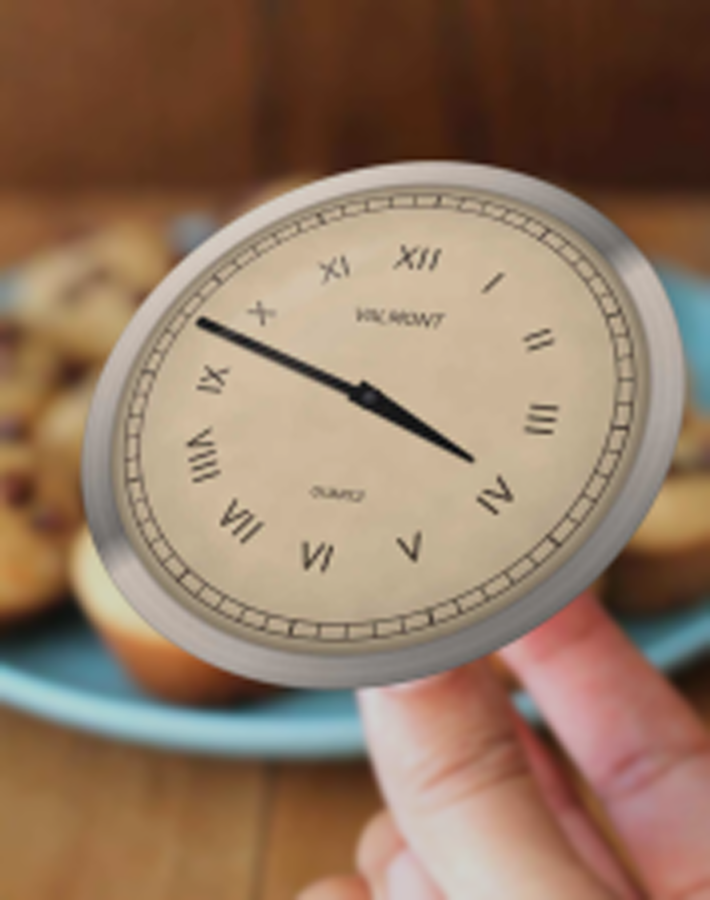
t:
**3:48**
